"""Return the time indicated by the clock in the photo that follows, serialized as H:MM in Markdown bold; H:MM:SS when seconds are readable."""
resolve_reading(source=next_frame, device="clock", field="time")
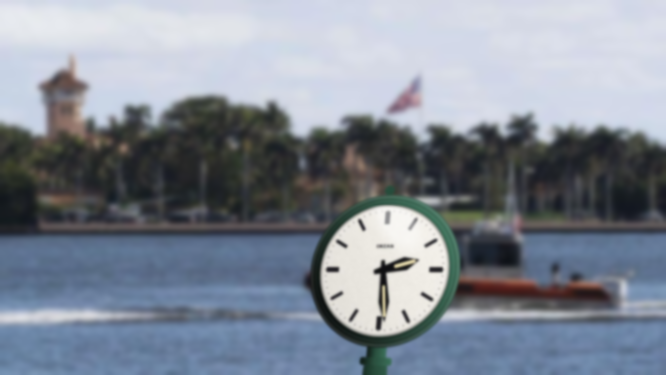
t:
**2:29**
